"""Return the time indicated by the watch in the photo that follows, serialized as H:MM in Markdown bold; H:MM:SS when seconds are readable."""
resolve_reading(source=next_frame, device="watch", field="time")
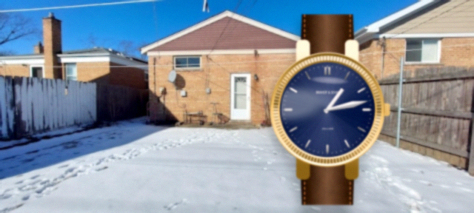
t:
**1:13**
